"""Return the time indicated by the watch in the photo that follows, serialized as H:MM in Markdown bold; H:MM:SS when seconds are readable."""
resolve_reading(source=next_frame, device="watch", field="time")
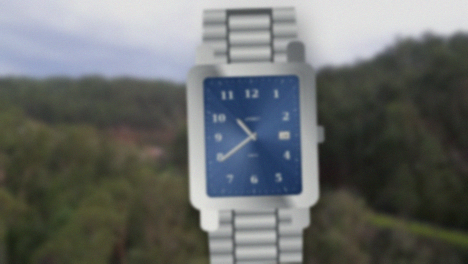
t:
**10:39**
